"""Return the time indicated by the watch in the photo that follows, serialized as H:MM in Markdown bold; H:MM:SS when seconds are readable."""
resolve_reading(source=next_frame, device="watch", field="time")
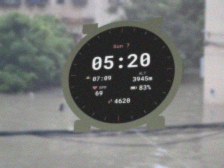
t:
**5:20**
